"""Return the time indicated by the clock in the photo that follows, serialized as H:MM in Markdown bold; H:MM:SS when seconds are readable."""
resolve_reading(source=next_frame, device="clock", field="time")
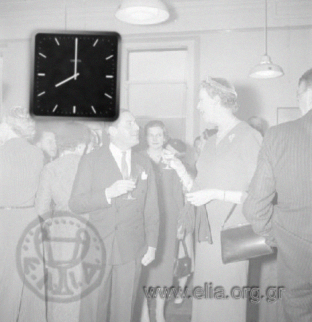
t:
**8:00**
